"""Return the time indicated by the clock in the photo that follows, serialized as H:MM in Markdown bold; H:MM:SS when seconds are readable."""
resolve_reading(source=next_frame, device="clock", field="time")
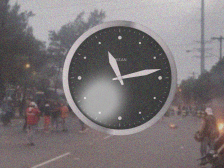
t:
**11:13**
